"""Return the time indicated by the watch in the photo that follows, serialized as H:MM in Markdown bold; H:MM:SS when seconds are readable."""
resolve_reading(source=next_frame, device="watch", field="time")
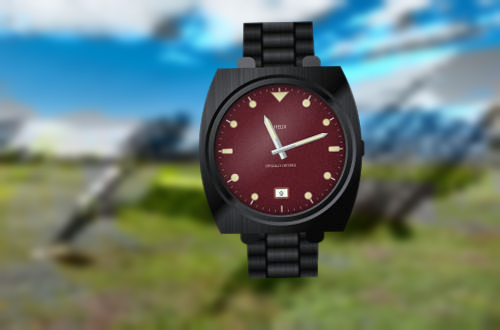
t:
**11:12**
